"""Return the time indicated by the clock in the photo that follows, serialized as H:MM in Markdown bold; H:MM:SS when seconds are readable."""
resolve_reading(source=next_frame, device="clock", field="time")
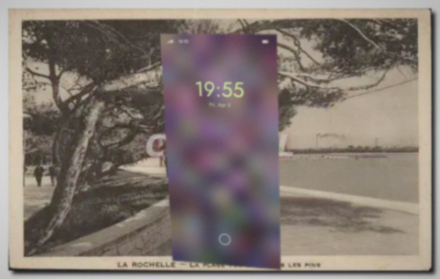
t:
**19:55**
